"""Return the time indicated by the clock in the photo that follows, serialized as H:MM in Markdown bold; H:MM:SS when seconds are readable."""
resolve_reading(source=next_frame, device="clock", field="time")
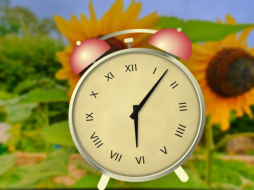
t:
**6:07**
